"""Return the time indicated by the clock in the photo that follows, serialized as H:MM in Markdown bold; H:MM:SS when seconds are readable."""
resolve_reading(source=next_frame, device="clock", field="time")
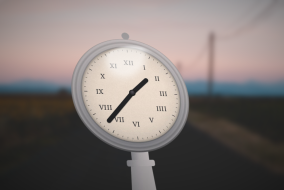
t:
**1:37**
